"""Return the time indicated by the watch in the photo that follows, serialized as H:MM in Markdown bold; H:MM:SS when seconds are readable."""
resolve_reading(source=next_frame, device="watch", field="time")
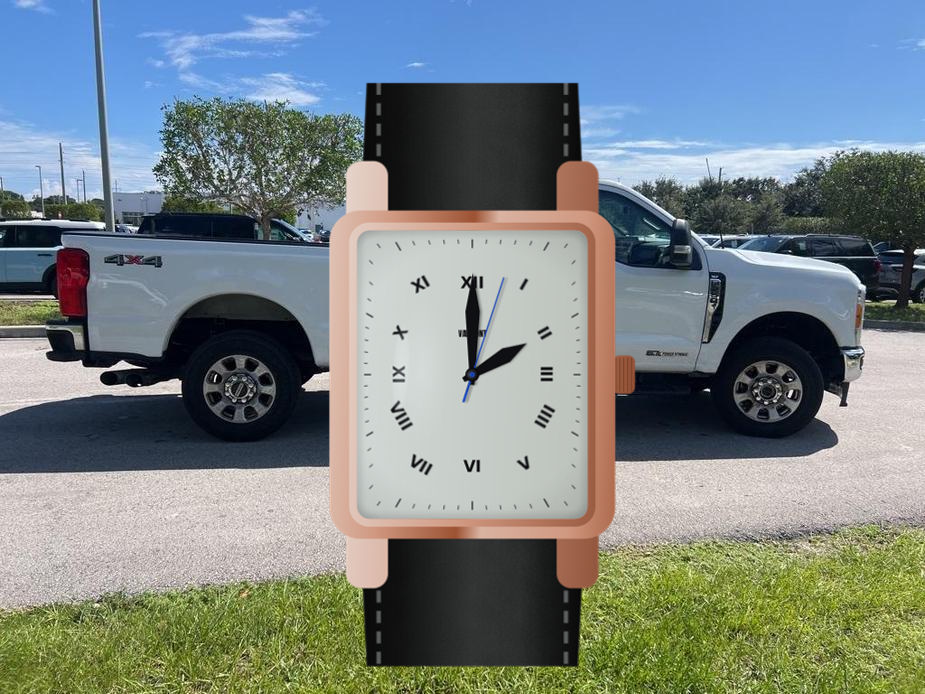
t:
**2:00:03**
